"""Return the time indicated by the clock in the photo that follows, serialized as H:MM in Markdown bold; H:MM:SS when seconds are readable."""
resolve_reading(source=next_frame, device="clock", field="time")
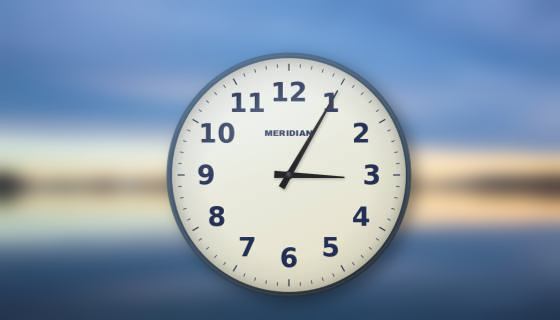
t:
**3:05**
